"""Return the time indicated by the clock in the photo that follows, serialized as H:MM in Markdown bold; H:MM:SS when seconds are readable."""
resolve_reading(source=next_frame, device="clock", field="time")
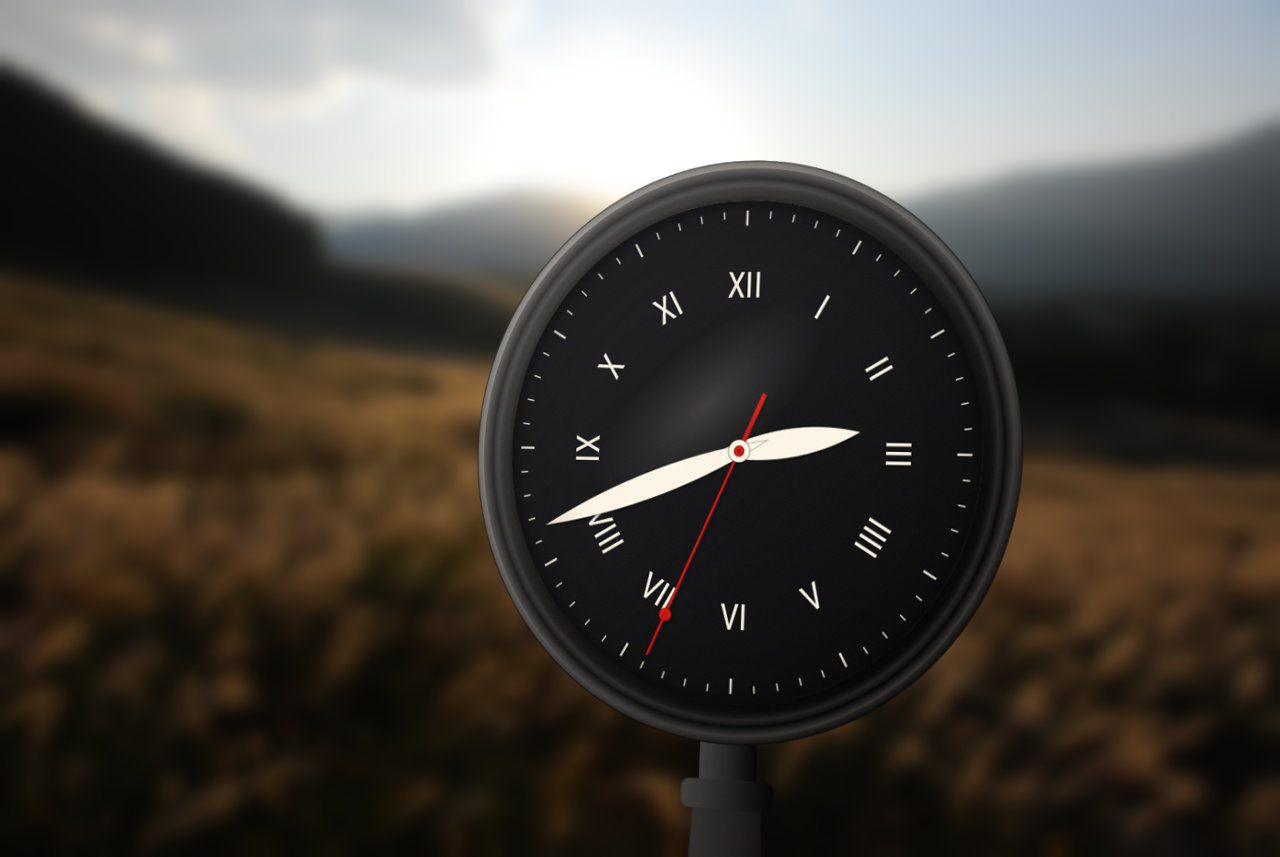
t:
**2:41:34**
